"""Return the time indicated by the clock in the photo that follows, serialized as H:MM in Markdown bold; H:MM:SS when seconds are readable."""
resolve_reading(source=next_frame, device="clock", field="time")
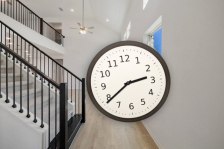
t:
**2:39**
